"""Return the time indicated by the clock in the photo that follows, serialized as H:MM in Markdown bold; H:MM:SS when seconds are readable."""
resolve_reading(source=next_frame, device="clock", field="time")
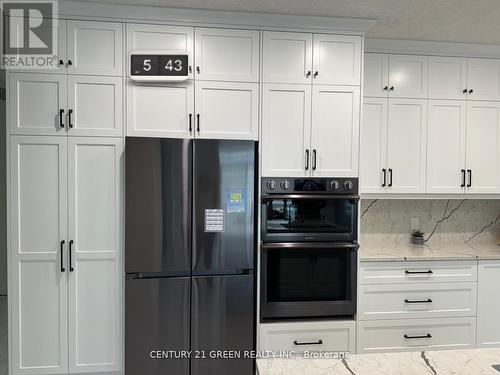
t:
**5:43**
